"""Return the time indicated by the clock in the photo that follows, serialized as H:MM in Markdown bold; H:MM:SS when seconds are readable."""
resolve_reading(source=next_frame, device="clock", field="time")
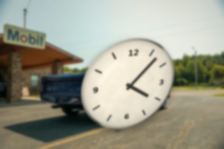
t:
**4:07**
